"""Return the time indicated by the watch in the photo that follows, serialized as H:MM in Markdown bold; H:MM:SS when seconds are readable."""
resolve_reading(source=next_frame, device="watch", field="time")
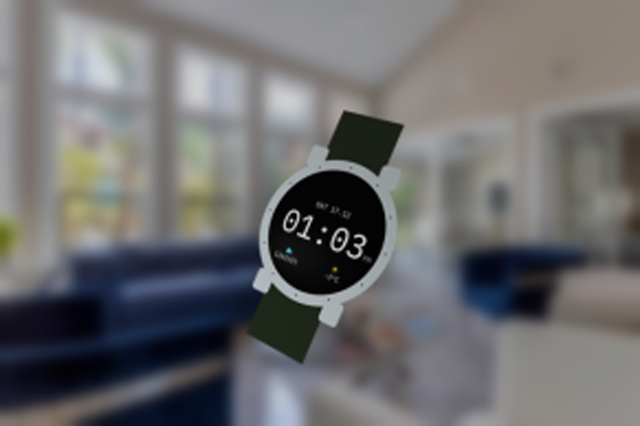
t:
**1:03**
